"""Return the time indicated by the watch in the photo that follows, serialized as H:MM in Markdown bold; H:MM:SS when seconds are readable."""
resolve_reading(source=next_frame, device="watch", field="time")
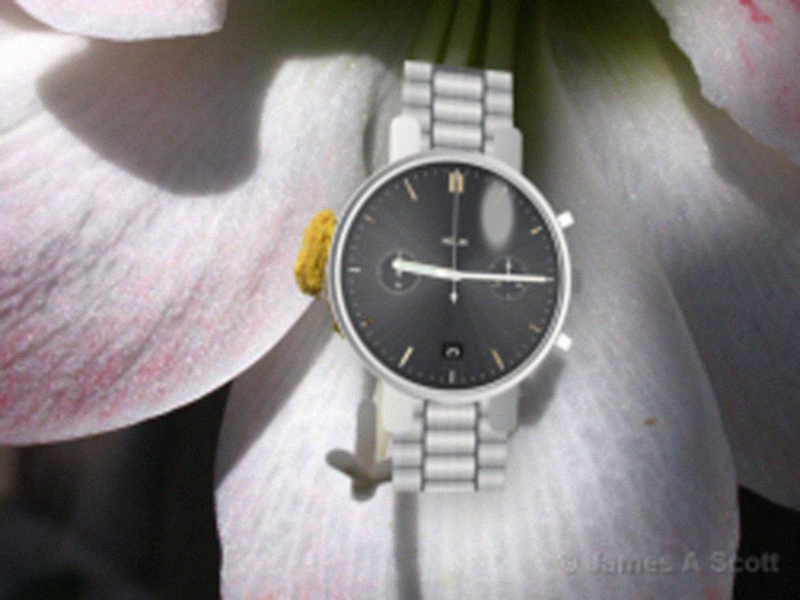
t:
**9:15**
